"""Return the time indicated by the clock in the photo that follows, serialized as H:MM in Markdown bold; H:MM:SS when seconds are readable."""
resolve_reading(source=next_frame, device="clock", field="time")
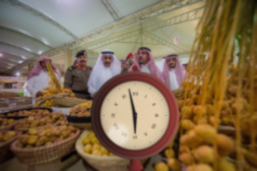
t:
**5:58**
